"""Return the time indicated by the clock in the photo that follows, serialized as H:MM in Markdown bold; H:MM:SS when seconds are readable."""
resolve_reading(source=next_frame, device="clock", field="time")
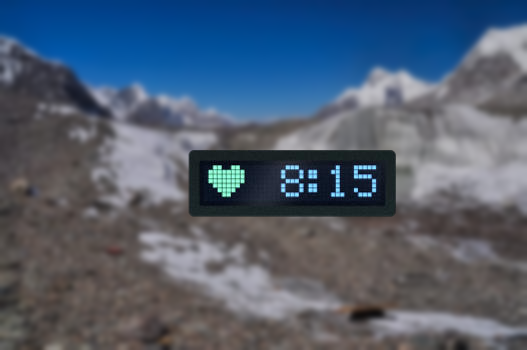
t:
**8:15**
